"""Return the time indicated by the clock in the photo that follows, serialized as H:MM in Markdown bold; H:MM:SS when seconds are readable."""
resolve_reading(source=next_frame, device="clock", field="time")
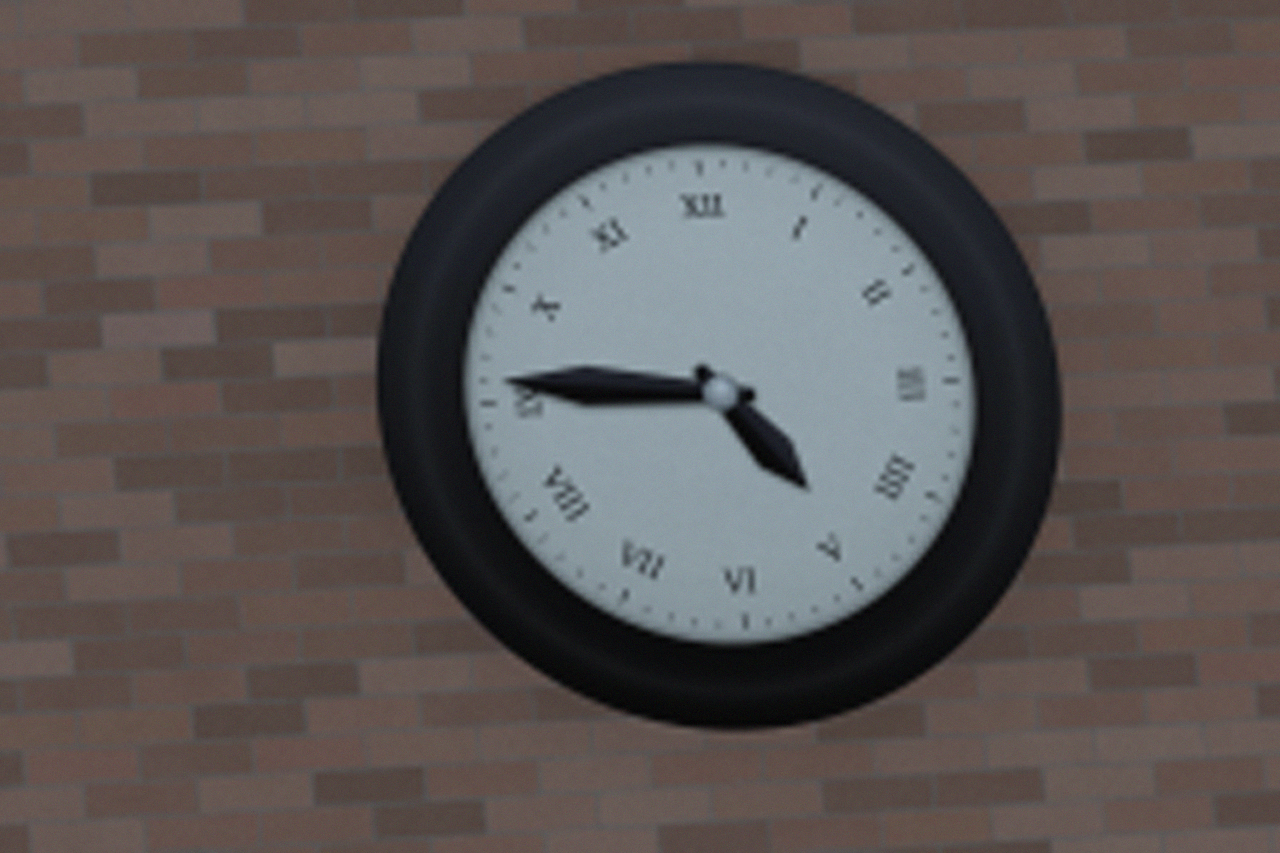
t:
**4:46**
